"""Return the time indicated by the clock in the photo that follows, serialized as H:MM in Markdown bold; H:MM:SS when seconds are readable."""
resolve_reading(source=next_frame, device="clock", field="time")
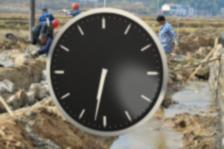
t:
**6:32**
